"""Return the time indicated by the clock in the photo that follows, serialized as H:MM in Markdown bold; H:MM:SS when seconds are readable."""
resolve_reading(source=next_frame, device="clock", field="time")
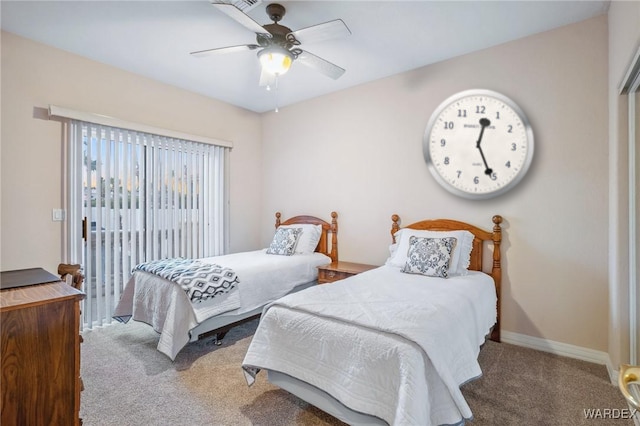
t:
**12:26**
